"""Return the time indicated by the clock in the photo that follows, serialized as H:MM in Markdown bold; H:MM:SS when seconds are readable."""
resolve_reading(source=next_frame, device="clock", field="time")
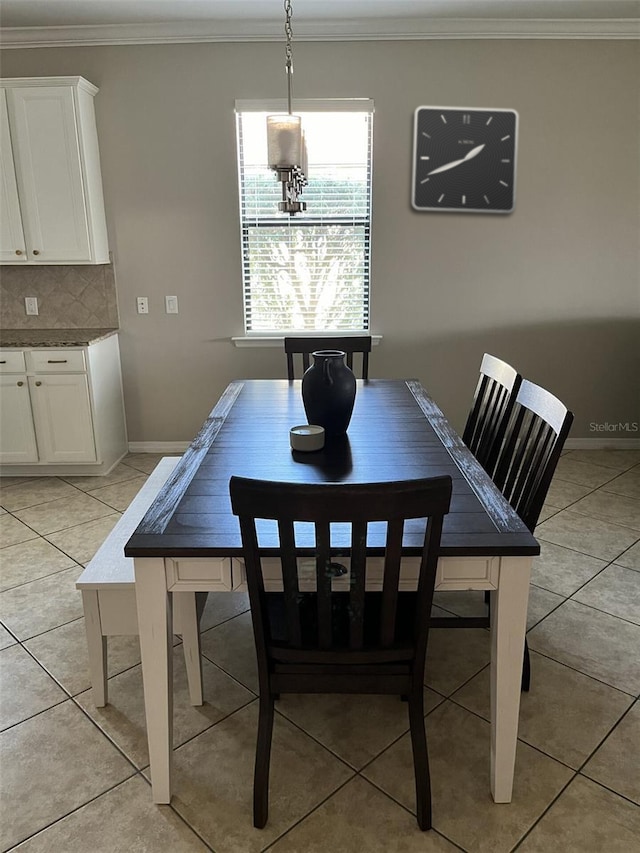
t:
**1:41**
